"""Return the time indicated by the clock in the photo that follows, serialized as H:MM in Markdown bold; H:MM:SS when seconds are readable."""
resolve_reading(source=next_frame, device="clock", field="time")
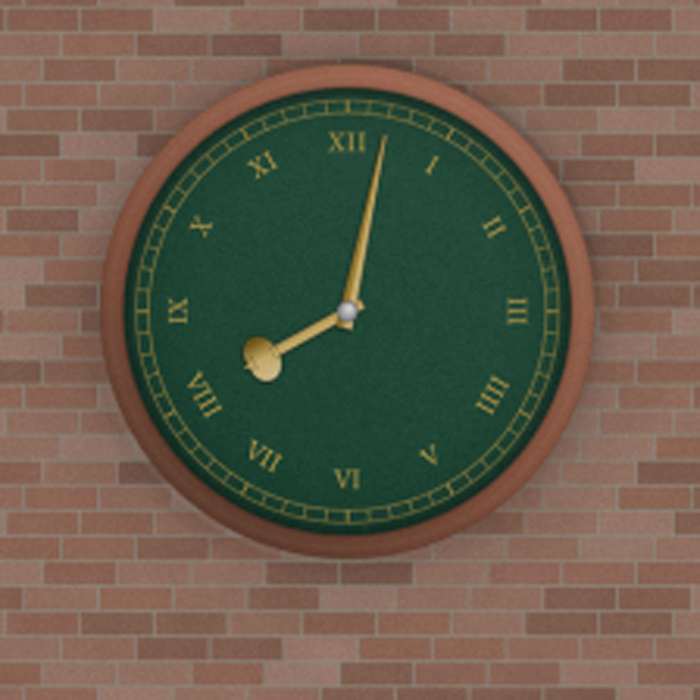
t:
**8:02**
